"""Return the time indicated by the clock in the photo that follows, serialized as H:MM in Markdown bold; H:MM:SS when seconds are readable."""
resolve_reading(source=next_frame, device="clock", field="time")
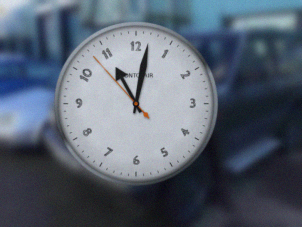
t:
**11:01:53**
